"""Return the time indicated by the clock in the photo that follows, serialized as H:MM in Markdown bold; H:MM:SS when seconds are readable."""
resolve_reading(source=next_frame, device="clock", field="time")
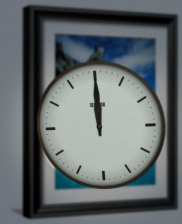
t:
**12:00**
